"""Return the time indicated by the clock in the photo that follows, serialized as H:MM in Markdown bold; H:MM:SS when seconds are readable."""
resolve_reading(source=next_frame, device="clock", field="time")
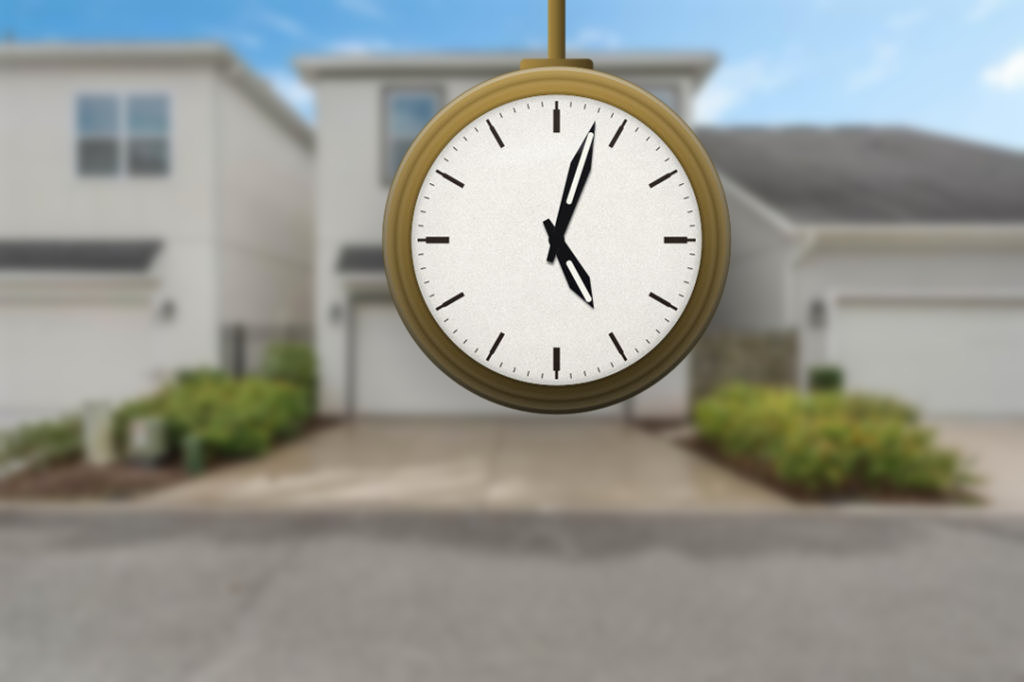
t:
**5:03**
